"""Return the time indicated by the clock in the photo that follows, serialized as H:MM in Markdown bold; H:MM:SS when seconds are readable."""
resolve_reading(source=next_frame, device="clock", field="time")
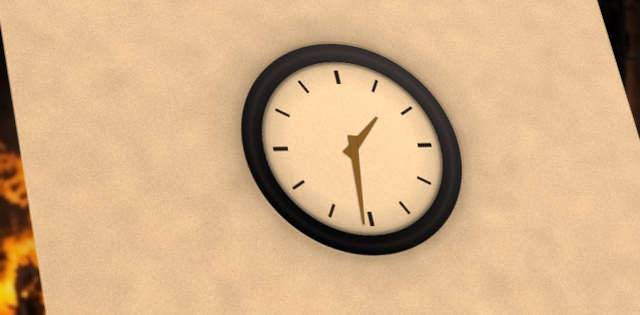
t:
**1:31**
